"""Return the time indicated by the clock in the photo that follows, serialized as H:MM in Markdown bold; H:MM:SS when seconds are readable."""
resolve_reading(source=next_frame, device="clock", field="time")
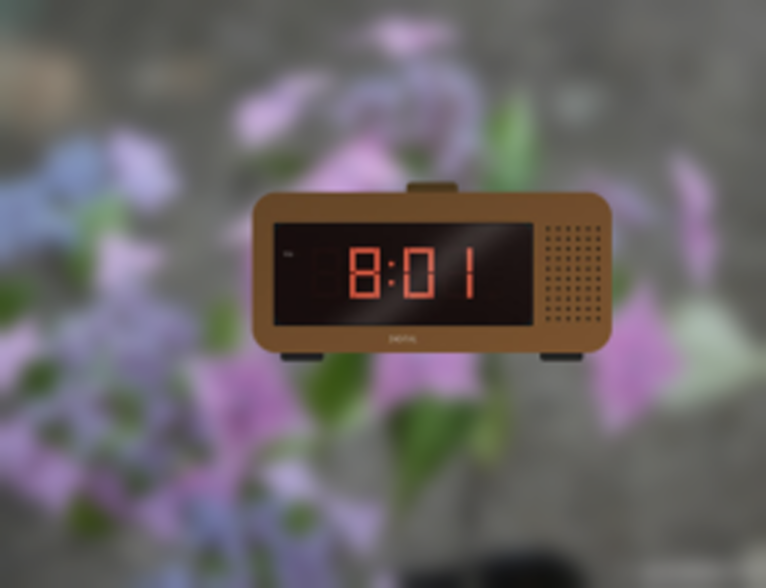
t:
**8:01**
